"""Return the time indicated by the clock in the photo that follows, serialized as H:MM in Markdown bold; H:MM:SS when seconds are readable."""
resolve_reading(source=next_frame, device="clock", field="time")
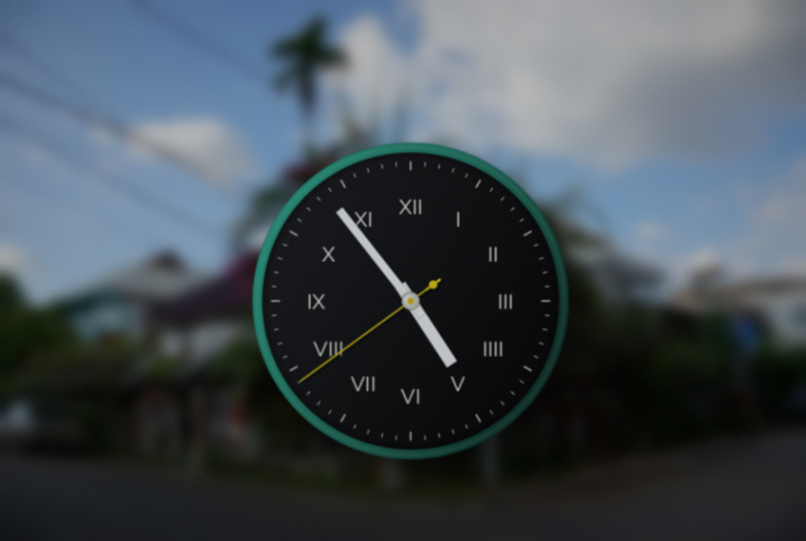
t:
**4:53:39**
